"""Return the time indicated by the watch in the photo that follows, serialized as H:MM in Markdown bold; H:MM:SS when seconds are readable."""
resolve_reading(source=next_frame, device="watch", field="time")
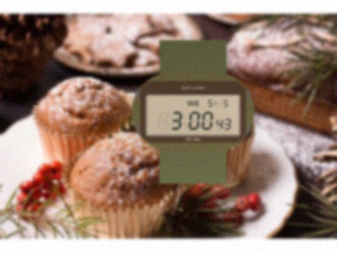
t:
**3:00:43**
